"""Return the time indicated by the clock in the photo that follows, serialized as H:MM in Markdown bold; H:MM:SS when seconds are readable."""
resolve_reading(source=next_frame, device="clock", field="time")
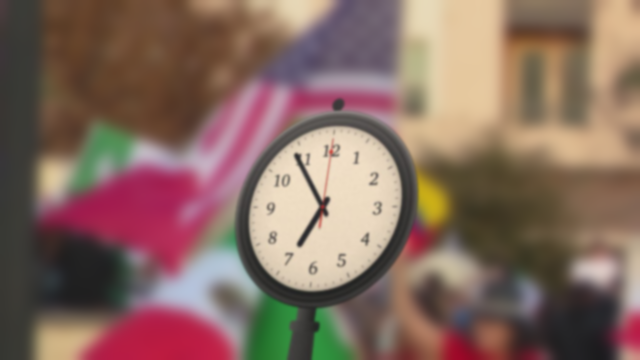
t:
**6:54:00**
